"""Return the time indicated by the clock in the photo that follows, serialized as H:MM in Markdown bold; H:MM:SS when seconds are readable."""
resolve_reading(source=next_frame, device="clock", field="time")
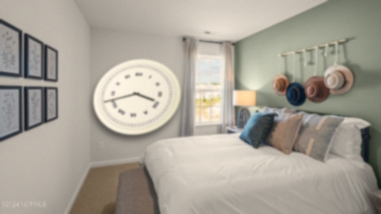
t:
**3:42**
